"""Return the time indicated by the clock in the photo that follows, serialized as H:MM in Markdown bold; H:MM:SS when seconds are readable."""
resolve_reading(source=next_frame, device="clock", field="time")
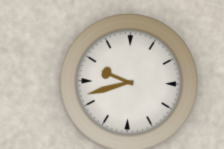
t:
**9:42**
